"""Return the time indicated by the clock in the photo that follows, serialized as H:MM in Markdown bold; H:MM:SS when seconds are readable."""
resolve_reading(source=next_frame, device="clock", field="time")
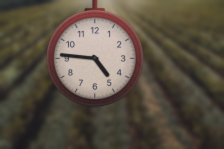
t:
**4:46**
